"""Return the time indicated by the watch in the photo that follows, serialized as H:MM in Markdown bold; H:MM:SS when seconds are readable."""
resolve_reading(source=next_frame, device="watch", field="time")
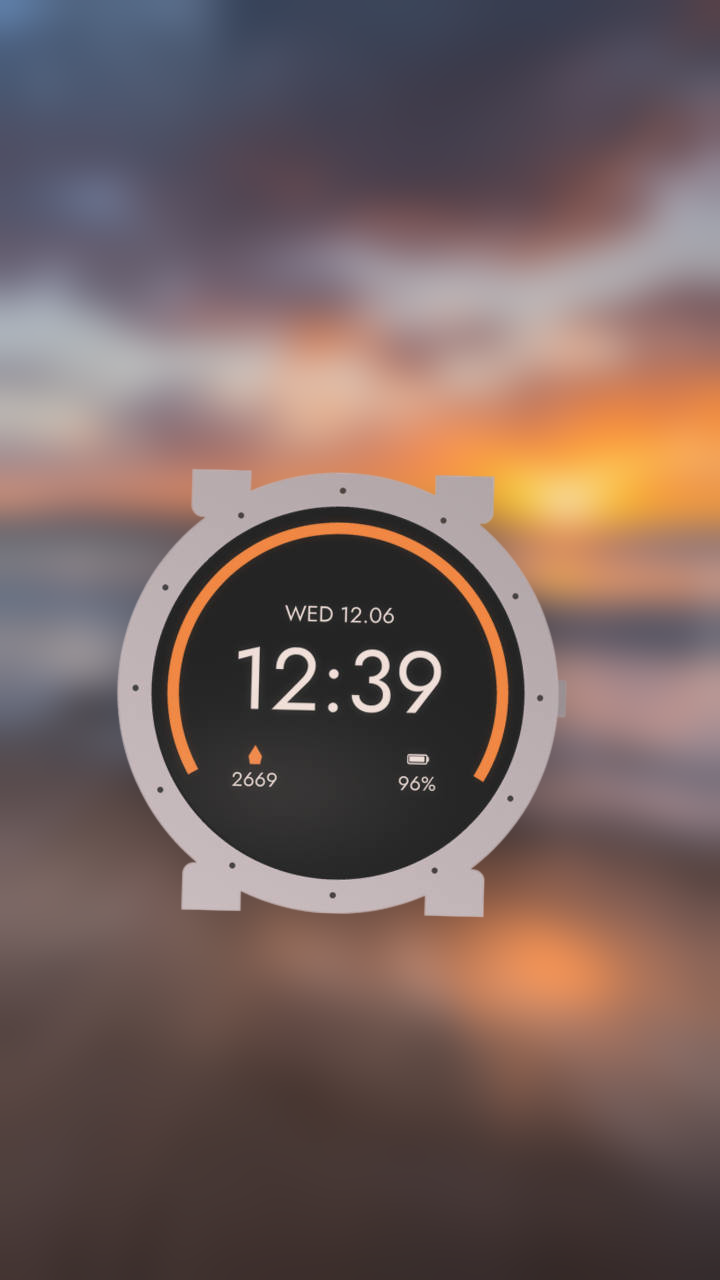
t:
**12:39**
